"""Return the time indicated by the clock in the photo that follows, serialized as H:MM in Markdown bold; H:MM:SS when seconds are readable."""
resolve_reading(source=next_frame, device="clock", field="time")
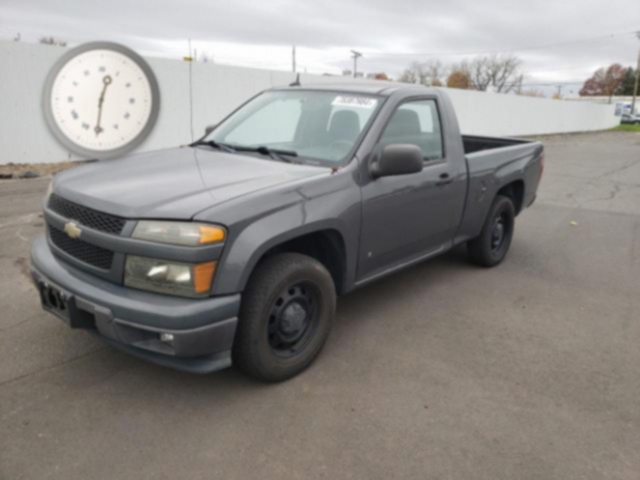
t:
**12:31**
